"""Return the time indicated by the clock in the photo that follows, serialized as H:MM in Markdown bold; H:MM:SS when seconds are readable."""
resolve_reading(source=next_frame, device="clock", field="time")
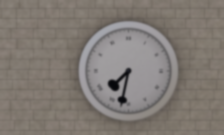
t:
**7:32**
